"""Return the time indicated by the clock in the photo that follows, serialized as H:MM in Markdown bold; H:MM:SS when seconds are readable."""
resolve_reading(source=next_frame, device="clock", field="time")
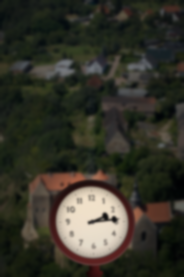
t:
**2:14**
